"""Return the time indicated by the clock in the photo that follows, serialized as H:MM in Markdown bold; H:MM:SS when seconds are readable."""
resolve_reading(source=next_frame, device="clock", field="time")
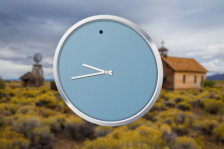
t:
**9:44**
